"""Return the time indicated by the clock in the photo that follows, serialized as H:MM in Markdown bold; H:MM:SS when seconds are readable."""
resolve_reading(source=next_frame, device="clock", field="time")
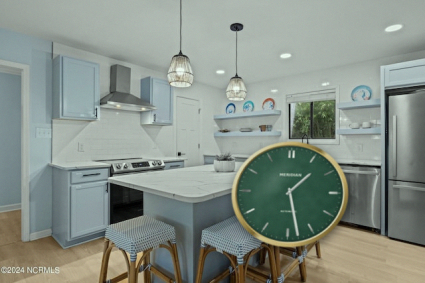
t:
**1:28**
